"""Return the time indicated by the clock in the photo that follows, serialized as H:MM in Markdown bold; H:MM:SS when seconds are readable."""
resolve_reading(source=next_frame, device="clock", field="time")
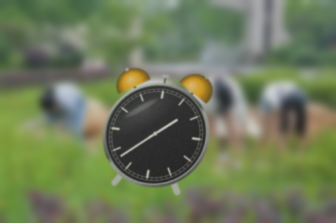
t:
**1:38**
